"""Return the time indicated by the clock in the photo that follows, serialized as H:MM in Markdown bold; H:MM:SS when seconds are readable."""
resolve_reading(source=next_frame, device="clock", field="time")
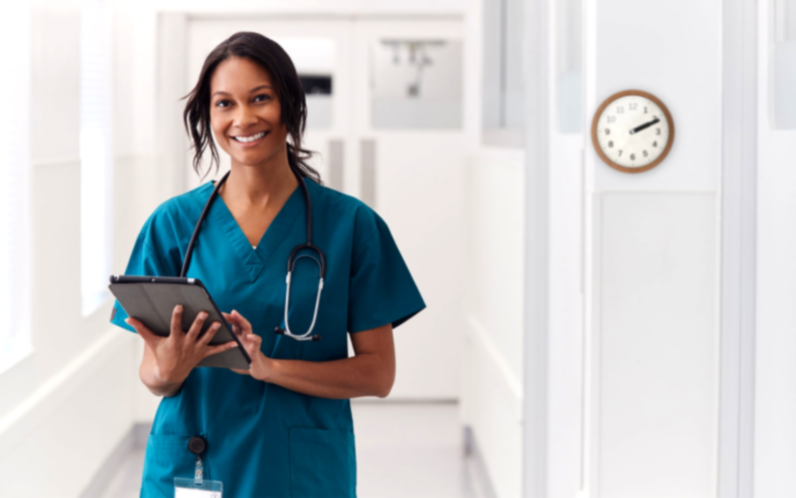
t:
**2:11**
